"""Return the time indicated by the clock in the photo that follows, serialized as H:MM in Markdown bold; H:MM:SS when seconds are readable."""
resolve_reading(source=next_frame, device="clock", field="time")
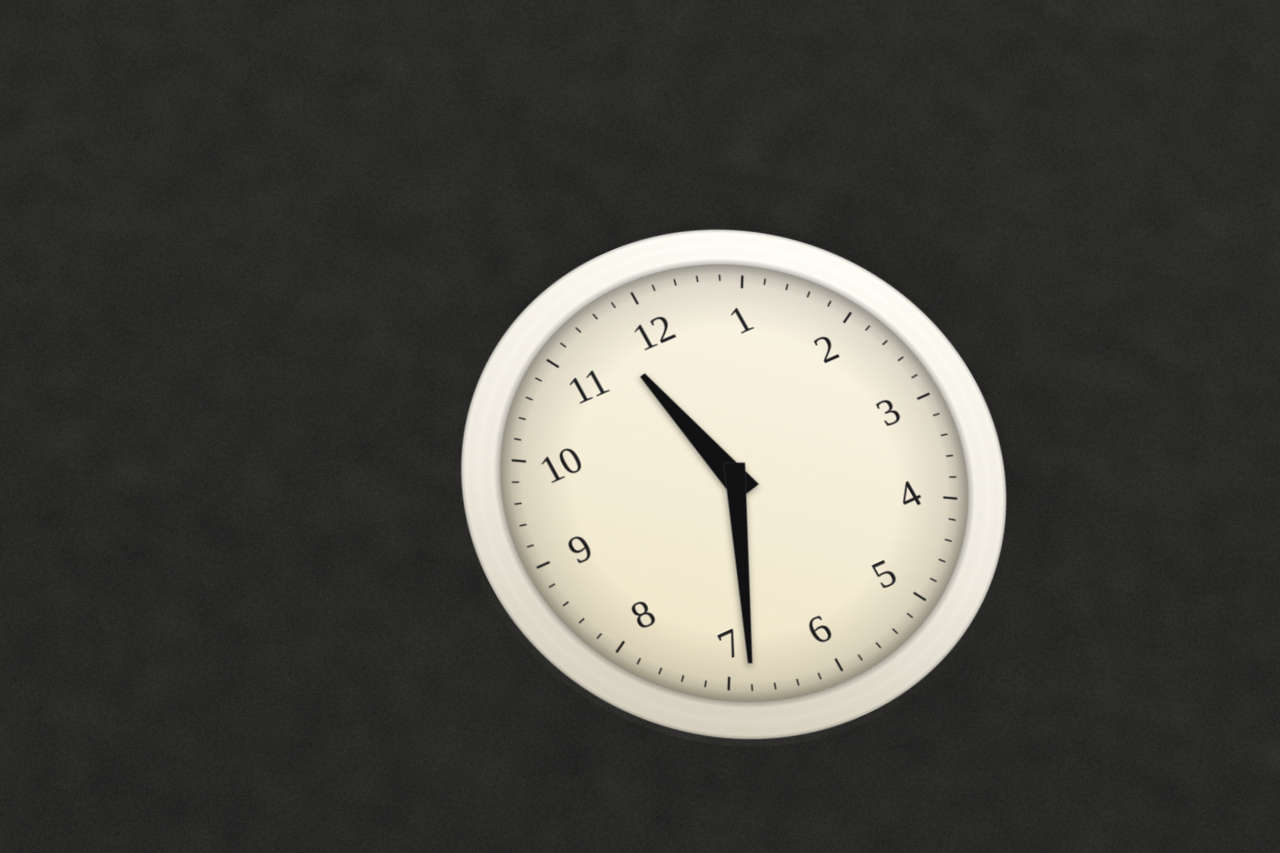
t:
**11:34**
